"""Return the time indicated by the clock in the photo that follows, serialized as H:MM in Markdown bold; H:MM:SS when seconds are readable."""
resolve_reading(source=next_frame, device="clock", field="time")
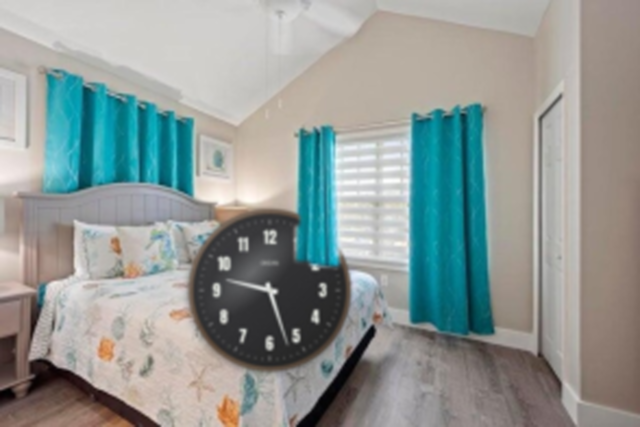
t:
**9:27**
